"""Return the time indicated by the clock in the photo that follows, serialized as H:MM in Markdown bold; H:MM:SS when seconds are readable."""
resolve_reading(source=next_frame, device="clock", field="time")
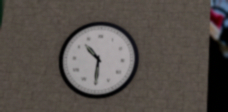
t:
**10:30**
